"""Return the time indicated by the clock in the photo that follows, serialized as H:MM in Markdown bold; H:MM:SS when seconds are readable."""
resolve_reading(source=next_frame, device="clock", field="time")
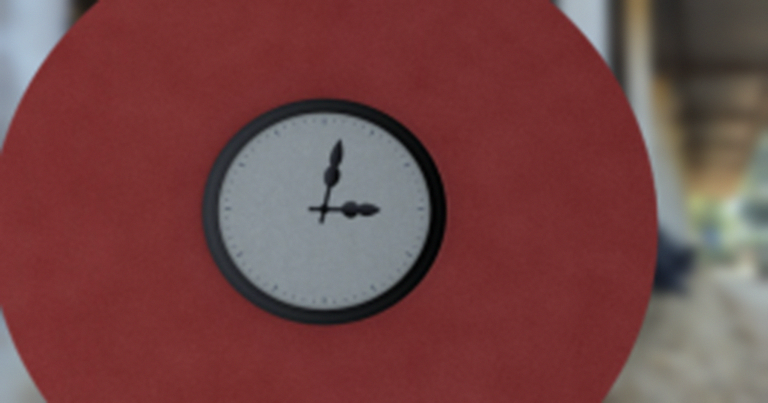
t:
**3:02**
